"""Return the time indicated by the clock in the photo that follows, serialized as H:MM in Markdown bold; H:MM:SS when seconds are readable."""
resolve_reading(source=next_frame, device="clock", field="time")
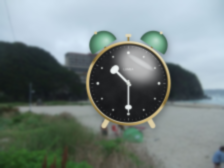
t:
**10:30**
